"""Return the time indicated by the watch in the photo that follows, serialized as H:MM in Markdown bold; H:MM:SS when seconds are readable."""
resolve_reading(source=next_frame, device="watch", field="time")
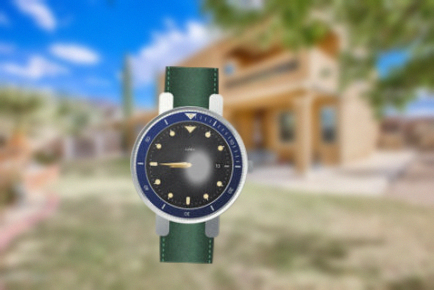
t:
**8:45**
